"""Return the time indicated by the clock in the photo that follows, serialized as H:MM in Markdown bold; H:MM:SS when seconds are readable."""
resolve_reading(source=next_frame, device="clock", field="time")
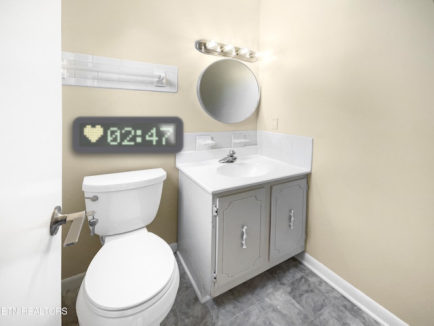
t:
**2:47**
